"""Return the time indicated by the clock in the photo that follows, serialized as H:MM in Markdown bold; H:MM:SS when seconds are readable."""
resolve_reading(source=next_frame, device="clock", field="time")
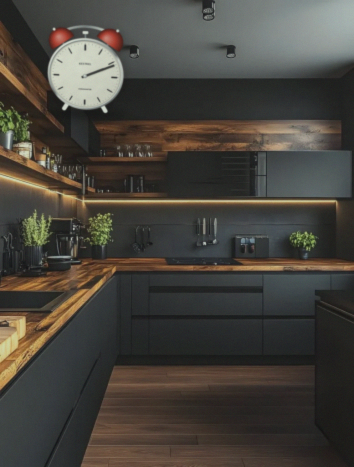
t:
**2:11**
